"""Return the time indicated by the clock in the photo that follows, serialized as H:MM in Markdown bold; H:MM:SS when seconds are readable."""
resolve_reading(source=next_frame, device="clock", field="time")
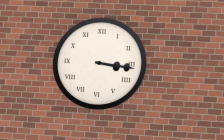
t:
**3:16**
